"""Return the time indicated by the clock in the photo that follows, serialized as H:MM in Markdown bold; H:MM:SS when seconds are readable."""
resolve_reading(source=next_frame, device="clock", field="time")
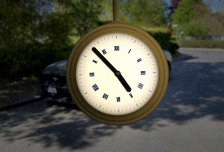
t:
**4:53**
